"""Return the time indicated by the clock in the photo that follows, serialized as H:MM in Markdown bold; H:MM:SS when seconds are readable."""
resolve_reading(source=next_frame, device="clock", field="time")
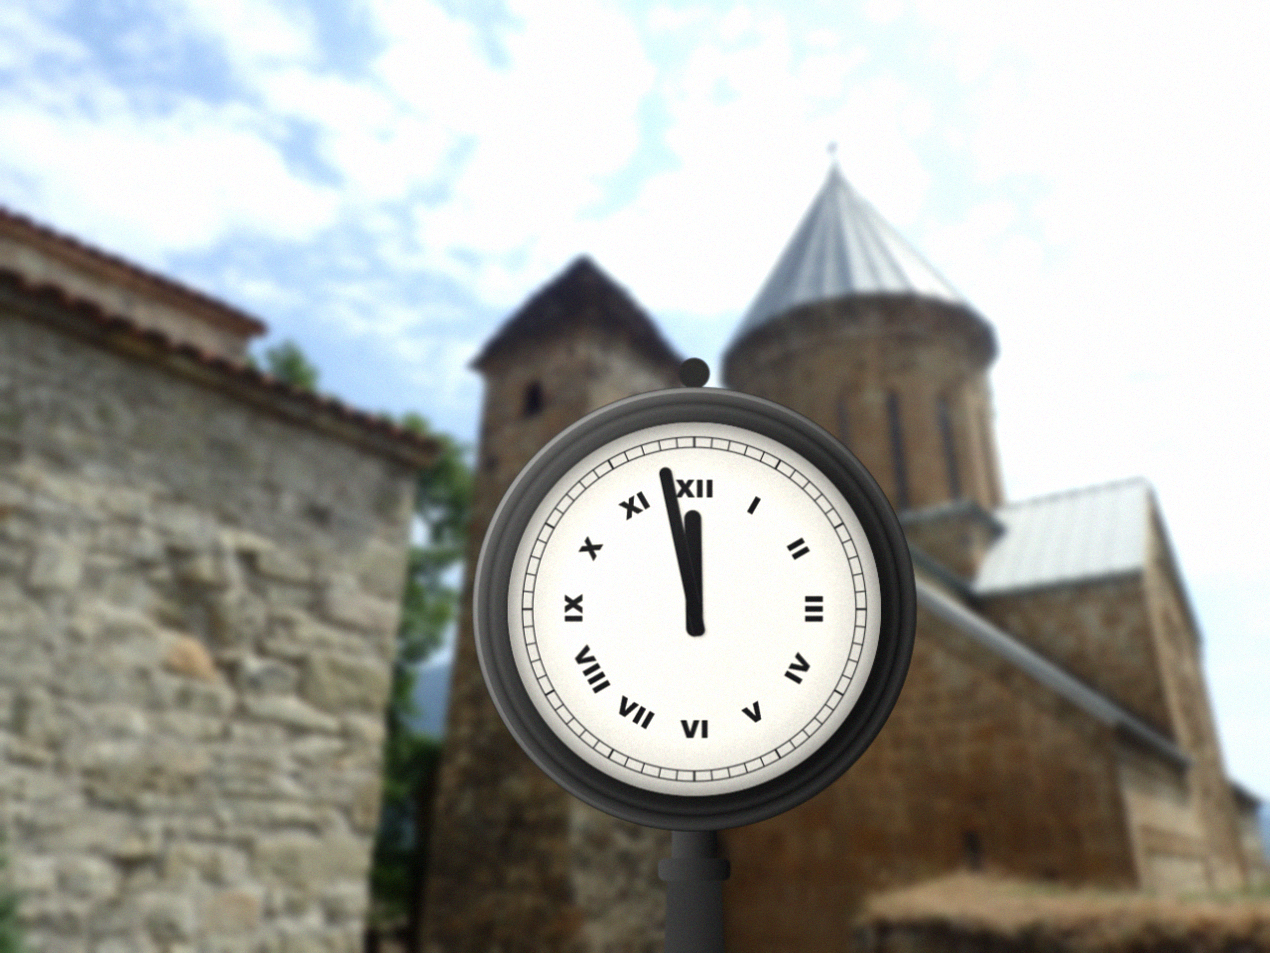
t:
**11:58**
